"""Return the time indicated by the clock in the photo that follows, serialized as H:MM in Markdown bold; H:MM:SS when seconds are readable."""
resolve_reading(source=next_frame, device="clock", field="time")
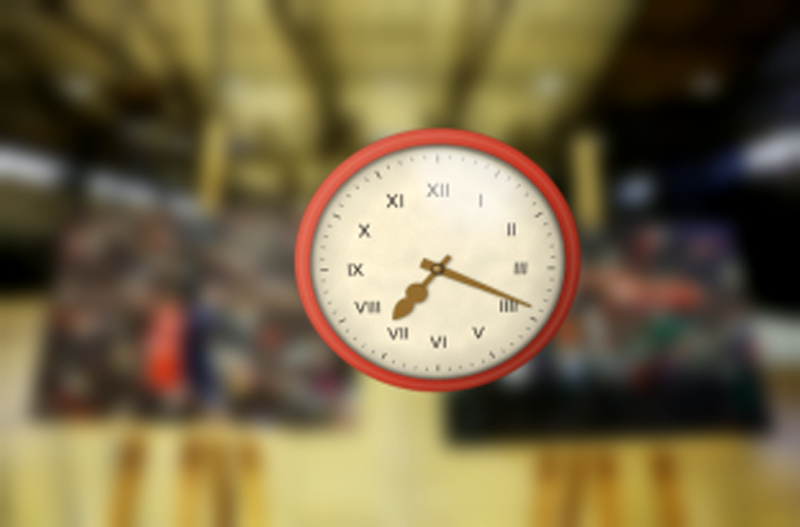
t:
**7:19**
